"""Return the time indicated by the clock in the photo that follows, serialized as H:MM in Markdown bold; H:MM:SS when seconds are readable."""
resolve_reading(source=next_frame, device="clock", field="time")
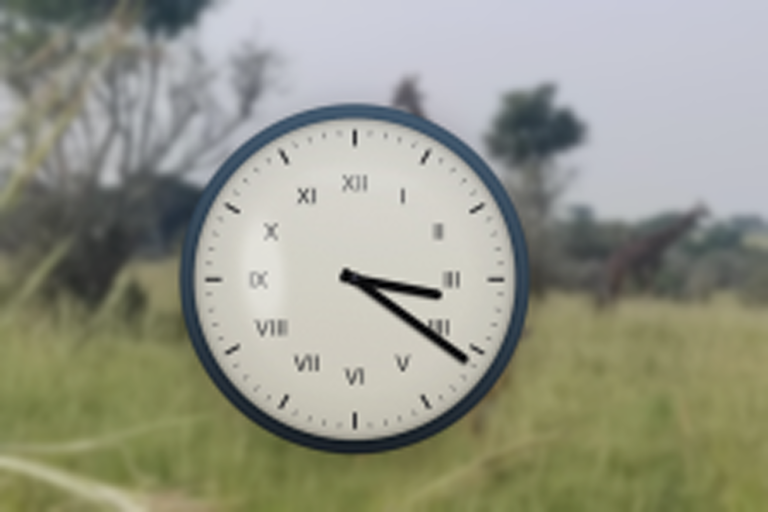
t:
**3:21**
